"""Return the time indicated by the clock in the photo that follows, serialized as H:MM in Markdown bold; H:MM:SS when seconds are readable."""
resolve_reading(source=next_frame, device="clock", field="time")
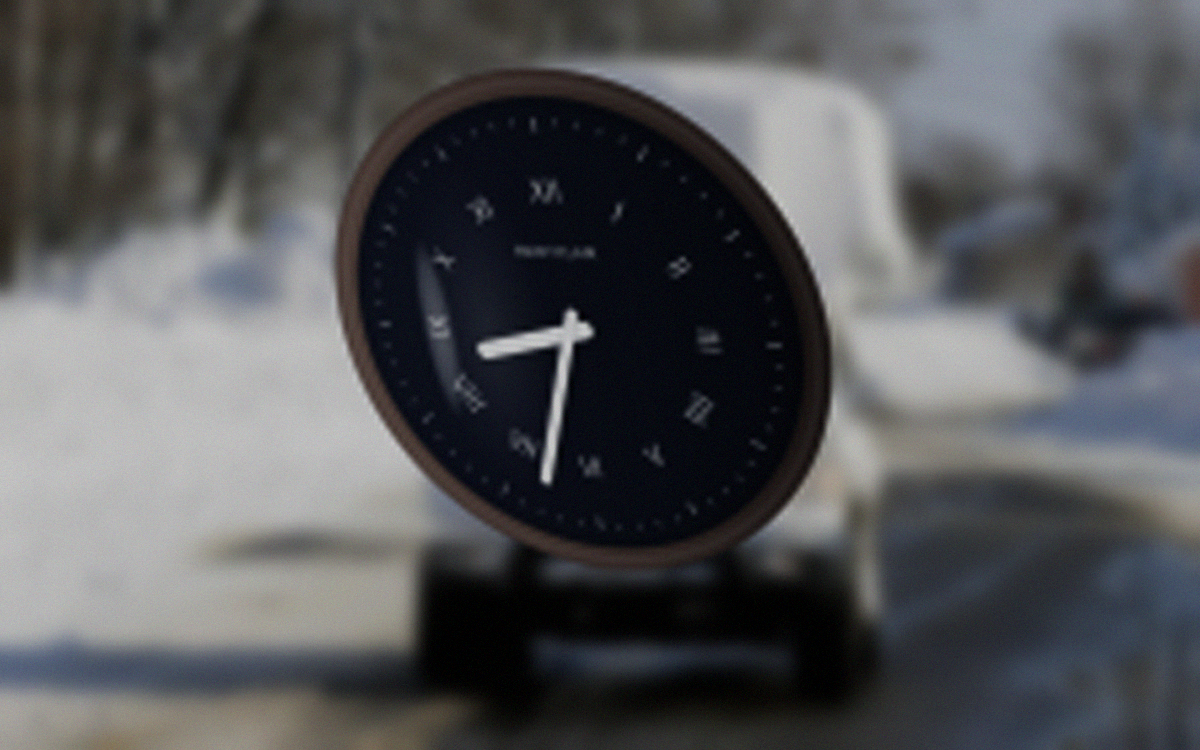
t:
**8:33**
